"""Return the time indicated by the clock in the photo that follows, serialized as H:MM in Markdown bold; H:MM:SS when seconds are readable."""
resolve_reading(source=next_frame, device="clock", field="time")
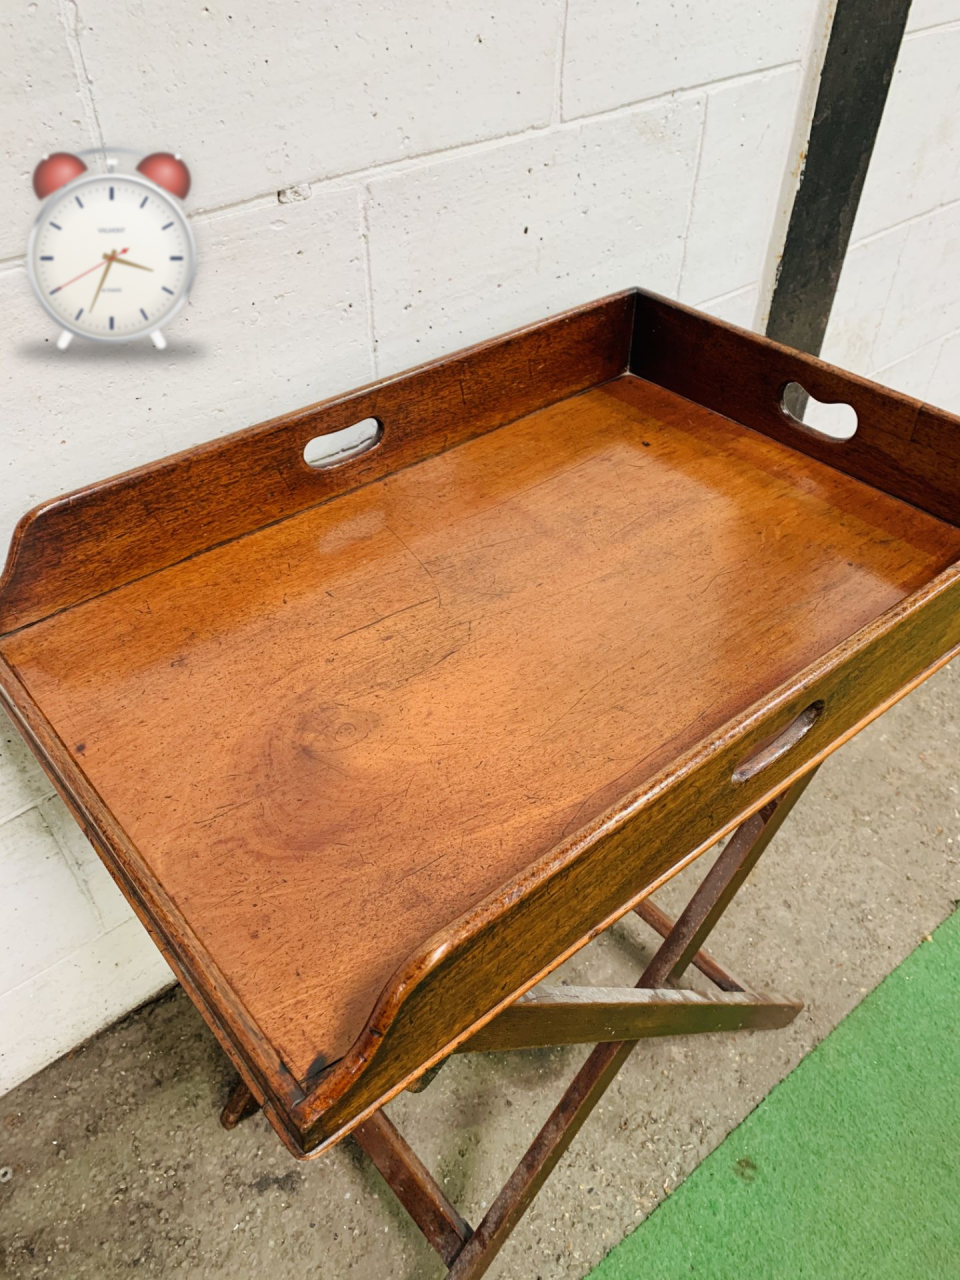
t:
**3:33:40**
